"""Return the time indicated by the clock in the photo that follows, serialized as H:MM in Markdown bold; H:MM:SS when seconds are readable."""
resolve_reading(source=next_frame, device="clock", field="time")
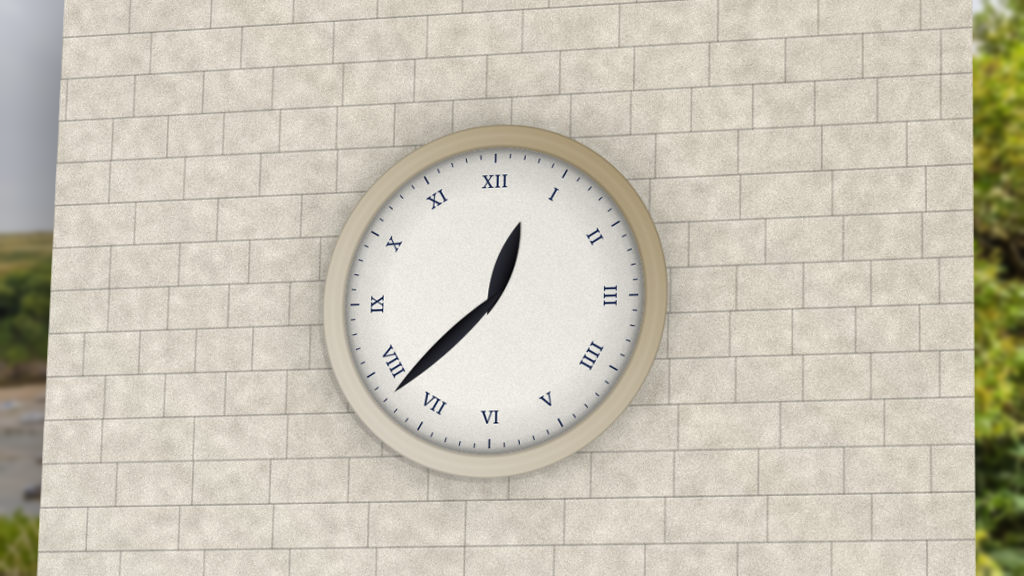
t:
**12:38**
